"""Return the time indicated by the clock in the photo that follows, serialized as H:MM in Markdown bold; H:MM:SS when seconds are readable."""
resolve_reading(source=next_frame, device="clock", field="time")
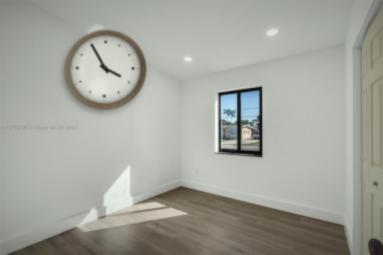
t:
**3:55**
